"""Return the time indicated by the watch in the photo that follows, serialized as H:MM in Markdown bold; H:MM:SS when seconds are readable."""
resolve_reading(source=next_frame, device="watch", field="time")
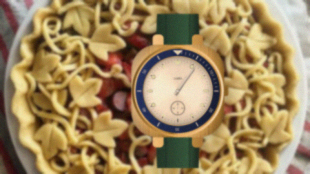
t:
**1:06**
